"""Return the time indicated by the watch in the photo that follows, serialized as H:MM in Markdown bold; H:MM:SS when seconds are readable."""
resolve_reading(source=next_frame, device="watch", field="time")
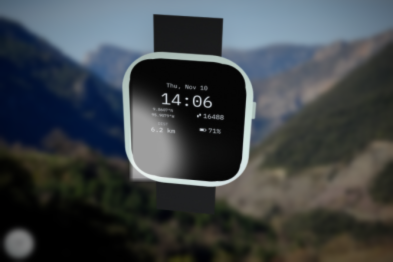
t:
**14:06**
